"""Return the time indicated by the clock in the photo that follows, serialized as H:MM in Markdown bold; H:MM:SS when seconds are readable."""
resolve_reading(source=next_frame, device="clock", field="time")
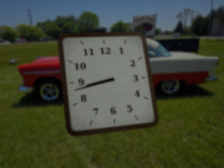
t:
**8:43**
